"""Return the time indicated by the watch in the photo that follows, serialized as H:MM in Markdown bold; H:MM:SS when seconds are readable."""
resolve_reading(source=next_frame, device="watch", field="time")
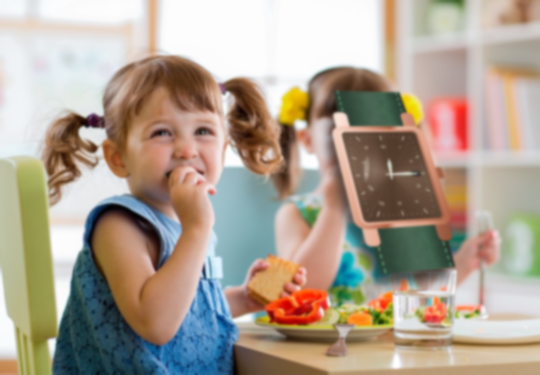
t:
**12:15**
